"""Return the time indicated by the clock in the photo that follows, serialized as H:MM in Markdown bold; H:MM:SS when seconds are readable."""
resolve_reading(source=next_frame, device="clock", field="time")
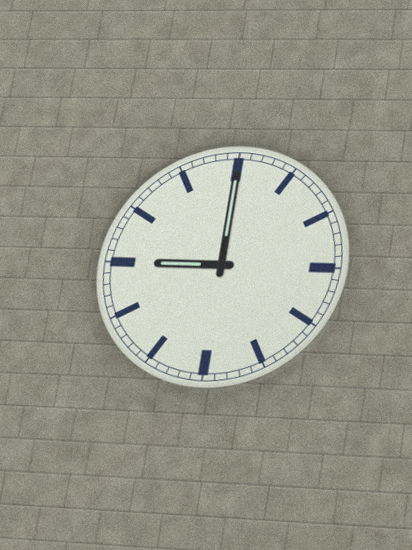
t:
**9:00**
